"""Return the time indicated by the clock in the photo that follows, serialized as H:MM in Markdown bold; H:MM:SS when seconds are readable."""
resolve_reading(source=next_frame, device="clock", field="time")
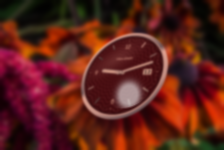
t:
**9:12**
